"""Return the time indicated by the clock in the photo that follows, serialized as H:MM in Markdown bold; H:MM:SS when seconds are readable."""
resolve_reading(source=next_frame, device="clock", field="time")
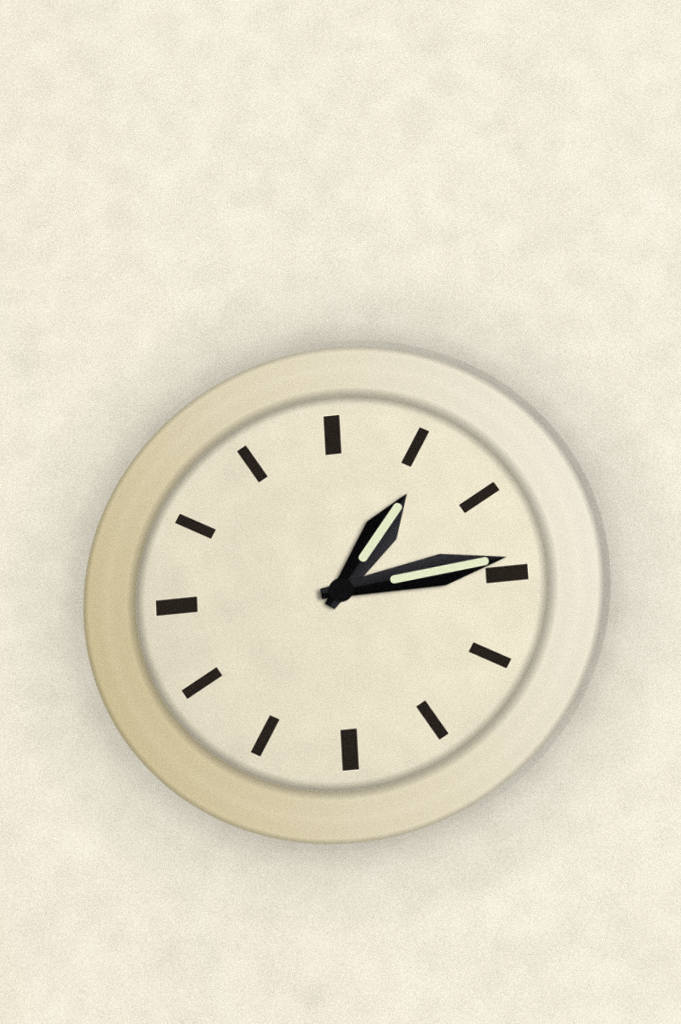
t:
**1:14**
